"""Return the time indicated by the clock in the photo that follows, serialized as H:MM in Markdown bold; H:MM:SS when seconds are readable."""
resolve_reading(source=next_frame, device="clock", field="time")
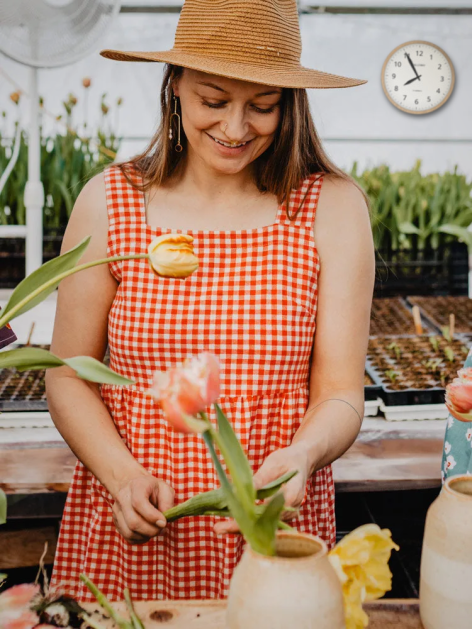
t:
**7:55**
